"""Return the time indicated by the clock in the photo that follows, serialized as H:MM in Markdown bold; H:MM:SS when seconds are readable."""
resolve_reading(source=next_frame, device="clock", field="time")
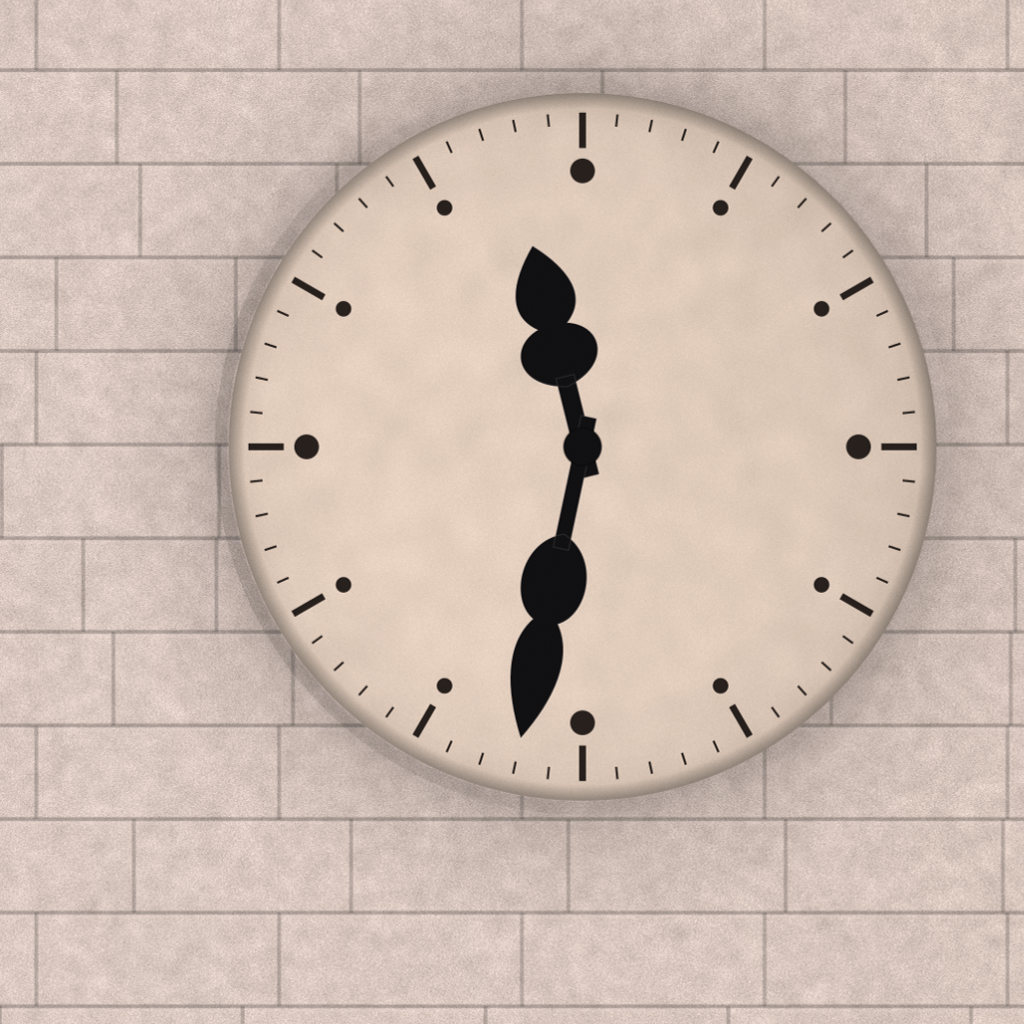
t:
**11:32**
